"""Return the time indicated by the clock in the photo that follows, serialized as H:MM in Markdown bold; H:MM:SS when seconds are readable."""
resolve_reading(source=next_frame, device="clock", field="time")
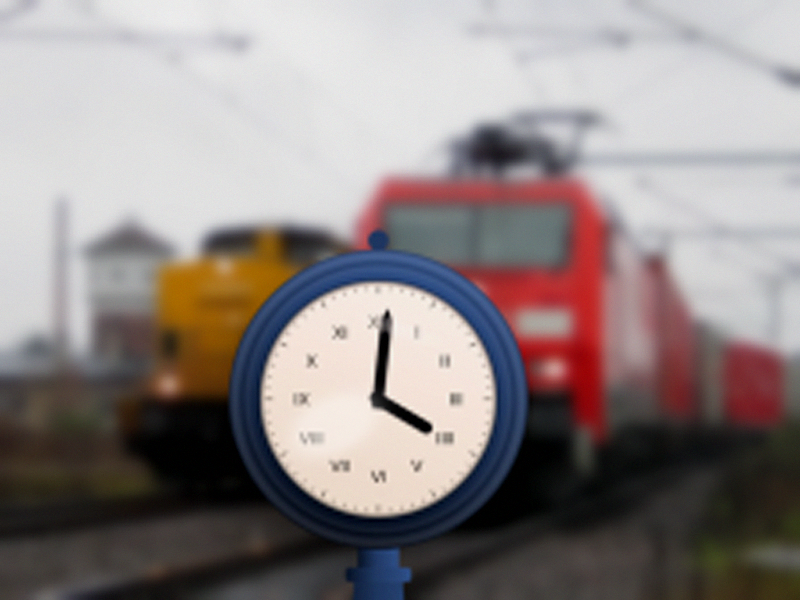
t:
**4:01**
